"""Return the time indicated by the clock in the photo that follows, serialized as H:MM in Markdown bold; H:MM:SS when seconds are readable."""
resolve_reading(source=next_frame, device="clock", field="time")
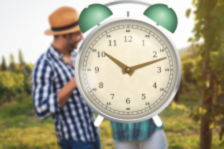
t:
**10:12**
